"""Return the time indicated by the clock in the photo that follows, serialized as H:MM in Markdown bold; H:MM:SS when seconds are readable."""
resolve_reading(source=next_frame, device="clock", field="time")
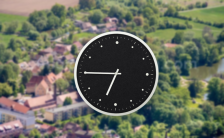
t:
**6:45**
